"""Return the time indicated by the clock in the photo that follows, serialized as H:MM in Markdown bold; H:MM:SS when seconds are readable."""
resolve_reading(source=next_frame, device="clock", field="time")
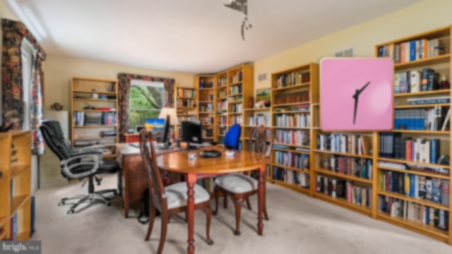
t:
**1:31**
